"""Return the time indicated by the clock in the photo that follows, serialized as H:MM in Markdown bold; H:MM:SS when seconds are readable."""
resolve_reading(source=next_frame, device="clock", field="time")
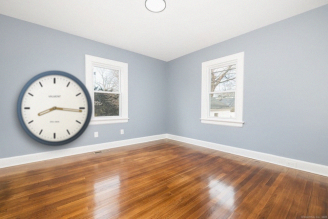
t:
**8:16**
